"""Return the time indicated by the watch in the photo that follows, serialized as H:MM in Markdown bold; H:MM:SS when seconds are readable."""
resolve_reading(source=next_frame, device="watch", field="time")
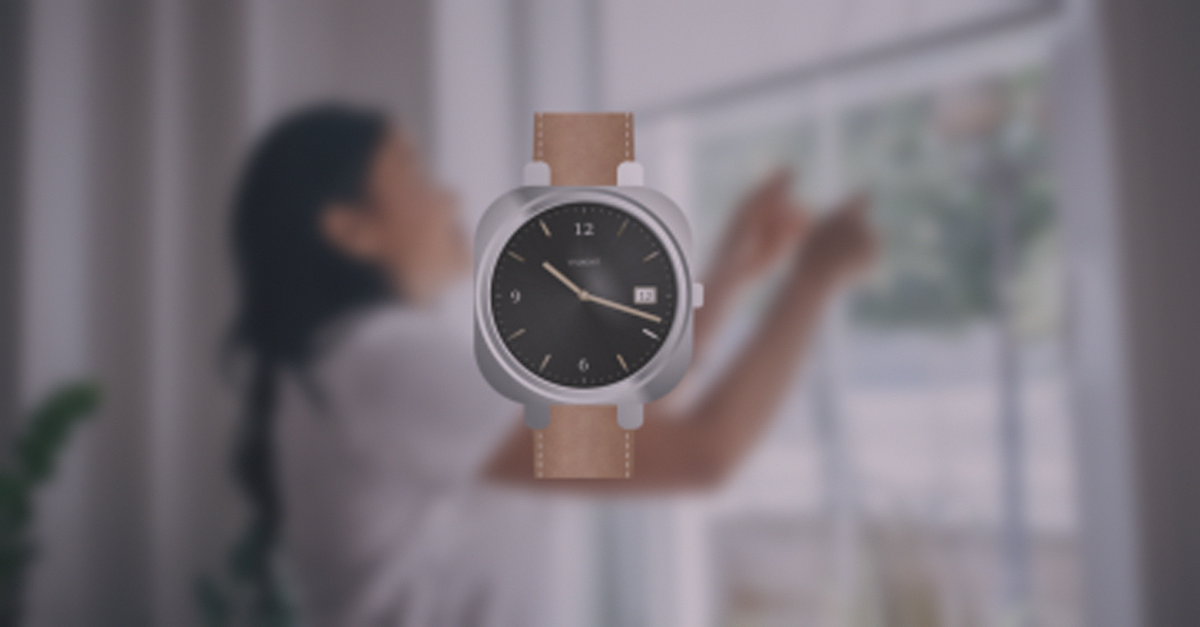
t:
**10:18**
